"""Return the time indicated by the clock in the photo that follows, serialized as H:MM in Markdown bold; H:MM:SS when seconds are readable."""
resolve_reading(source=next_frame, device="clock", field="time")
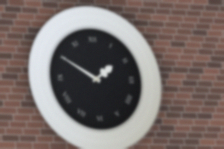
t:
**1:50**
